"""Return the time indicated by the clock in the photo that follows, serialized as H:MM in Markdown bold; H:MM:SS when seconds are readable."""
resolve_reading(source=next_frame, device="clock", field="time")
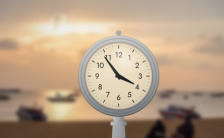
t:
**3:54**
